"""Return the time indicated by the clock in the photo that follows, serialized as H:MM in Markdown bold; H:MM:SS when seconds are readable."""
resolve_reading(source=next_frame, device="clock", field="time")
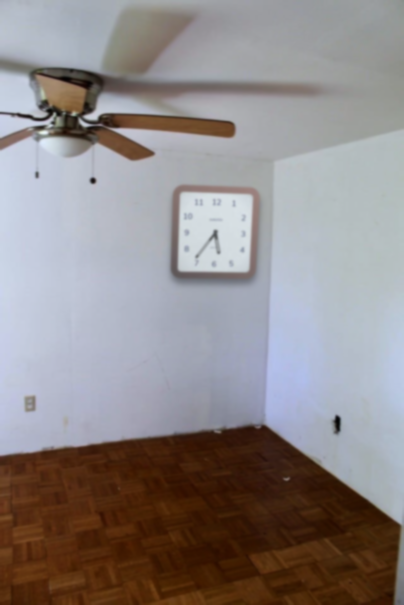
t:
**5:36**
